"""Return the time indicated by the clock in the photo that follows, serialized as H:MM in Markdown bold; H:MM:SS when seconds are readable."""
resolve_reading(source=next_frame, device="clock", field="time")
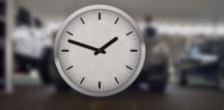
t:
**1:48**
